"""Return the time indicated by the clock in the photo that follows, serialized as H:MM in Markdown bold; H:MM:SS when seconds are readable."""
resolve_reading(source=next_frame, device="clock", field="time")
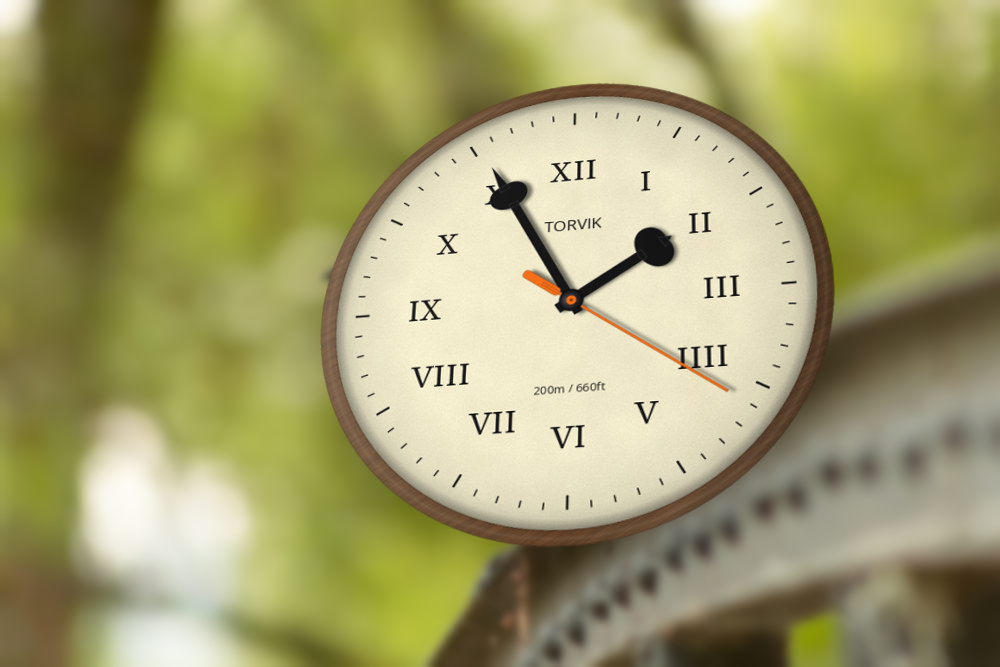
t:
**1:55:21**
